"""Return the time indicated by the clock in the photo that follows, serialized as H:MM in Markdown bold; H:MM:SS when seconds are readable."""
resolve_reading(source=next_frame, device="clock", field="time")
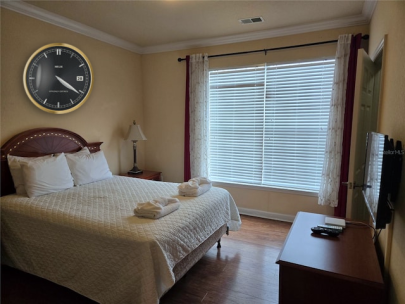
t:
**4:21**
